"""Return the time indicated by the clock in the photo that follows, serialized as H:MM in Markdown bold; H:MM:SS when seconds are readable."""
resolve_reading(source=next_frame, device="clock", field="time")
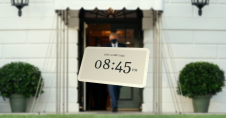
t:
**8:45**
